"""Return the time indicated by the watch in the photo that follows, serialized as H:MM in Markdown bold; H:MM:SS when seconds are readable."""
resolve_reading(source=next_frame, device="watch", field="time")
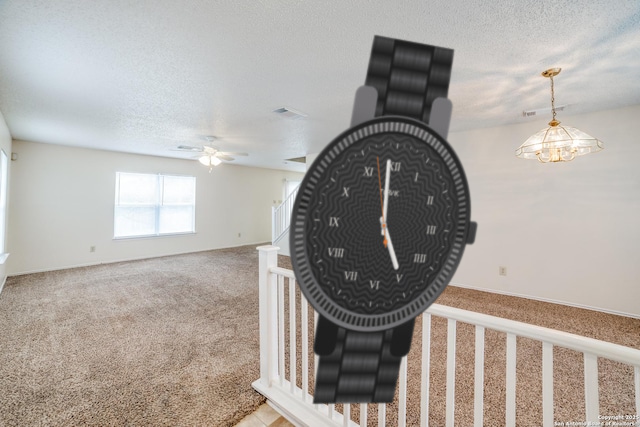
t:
**4:58:57**
